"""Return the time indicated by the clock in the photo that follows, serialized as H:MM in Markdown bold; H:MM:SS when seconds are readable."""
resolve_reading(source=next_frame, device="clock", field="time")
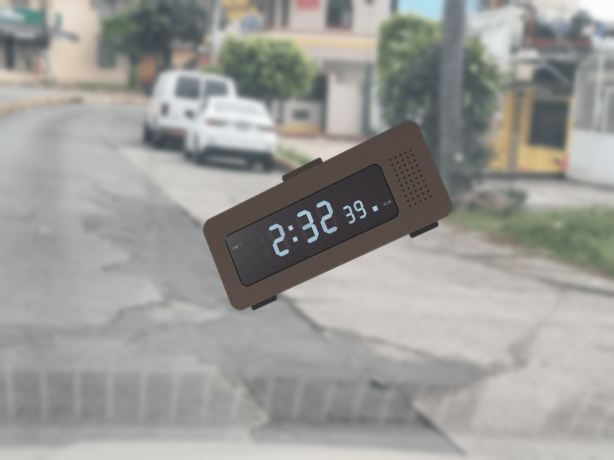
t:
**2:32:39**
